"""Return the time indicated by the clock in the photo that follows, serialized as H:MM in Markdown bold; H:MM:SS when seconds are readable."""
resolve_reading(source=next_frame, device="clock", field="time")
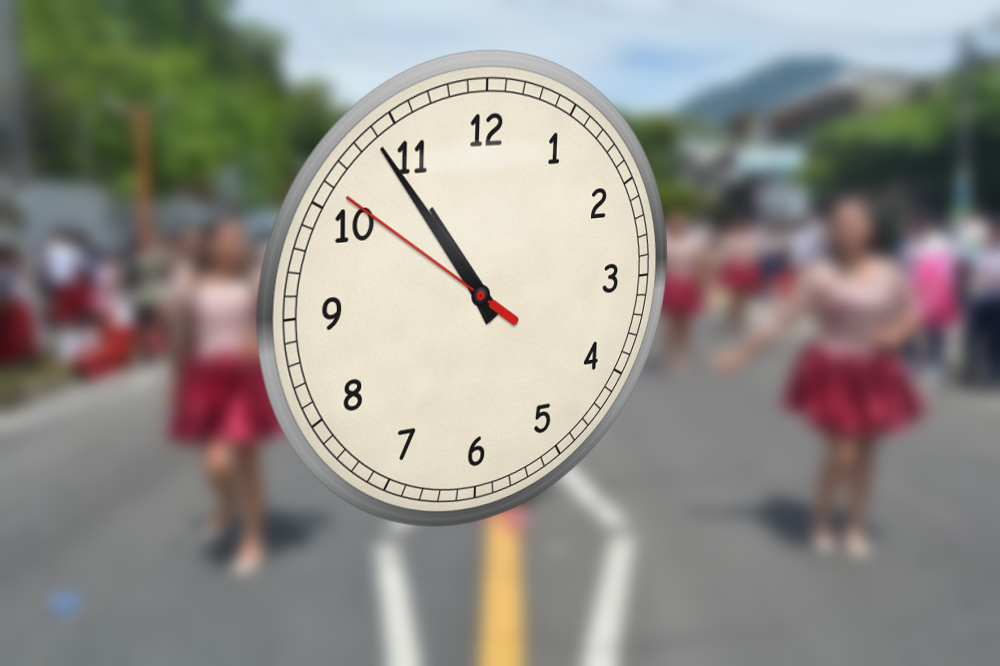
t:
**10:53:51**
